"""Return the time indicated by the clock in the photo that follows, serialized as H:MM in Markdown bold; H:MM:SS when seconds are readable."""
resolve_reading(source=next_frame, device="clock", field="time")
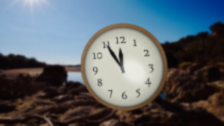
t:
**11:55**
